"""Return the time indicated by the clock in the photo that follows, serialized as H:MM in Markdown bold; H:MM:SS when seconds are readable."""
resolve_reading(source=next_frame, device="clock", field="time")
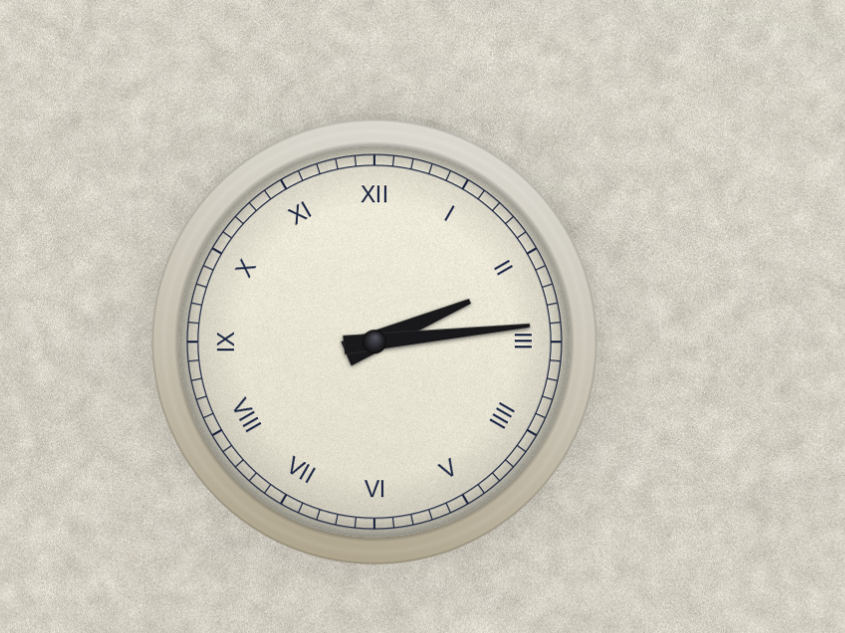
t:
**2:14**
